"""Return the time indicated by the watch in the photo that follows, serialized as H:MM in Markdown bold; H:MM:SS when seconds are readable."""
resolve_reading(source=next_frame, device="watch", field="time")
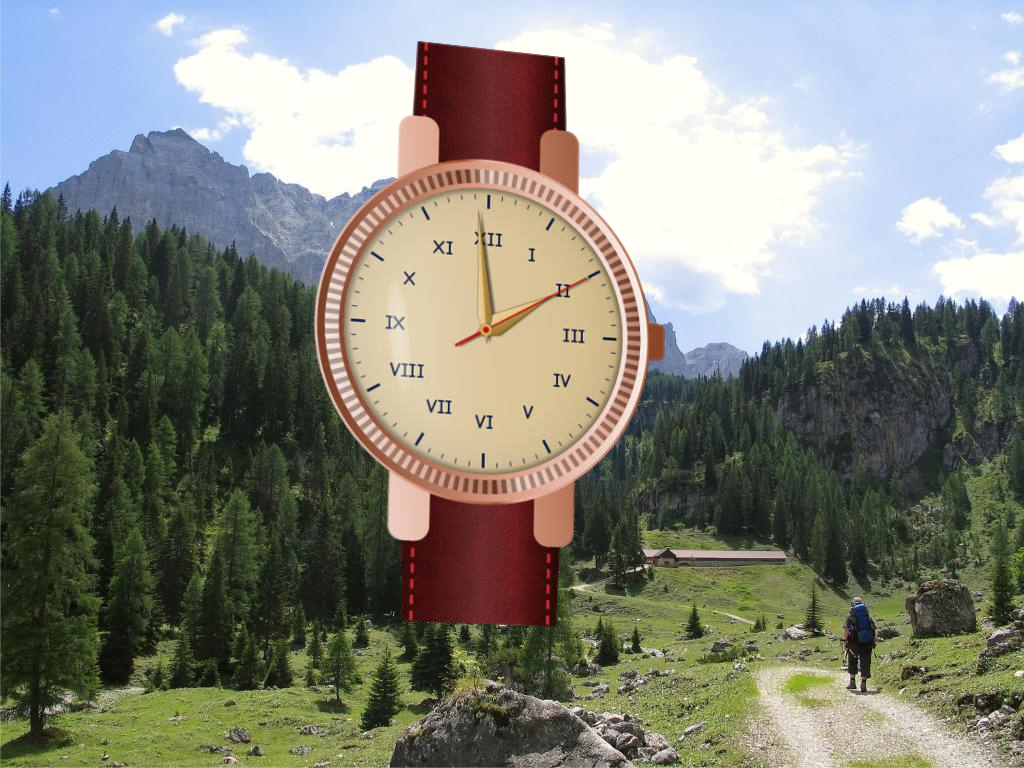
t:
**1:59:10**
